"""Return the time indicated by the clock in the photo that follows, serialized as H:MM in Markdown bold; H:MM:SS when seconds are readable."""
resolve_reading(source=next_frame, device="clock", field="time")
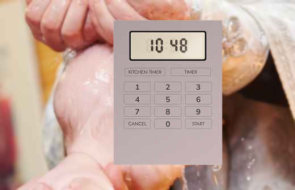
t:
**10:48**
